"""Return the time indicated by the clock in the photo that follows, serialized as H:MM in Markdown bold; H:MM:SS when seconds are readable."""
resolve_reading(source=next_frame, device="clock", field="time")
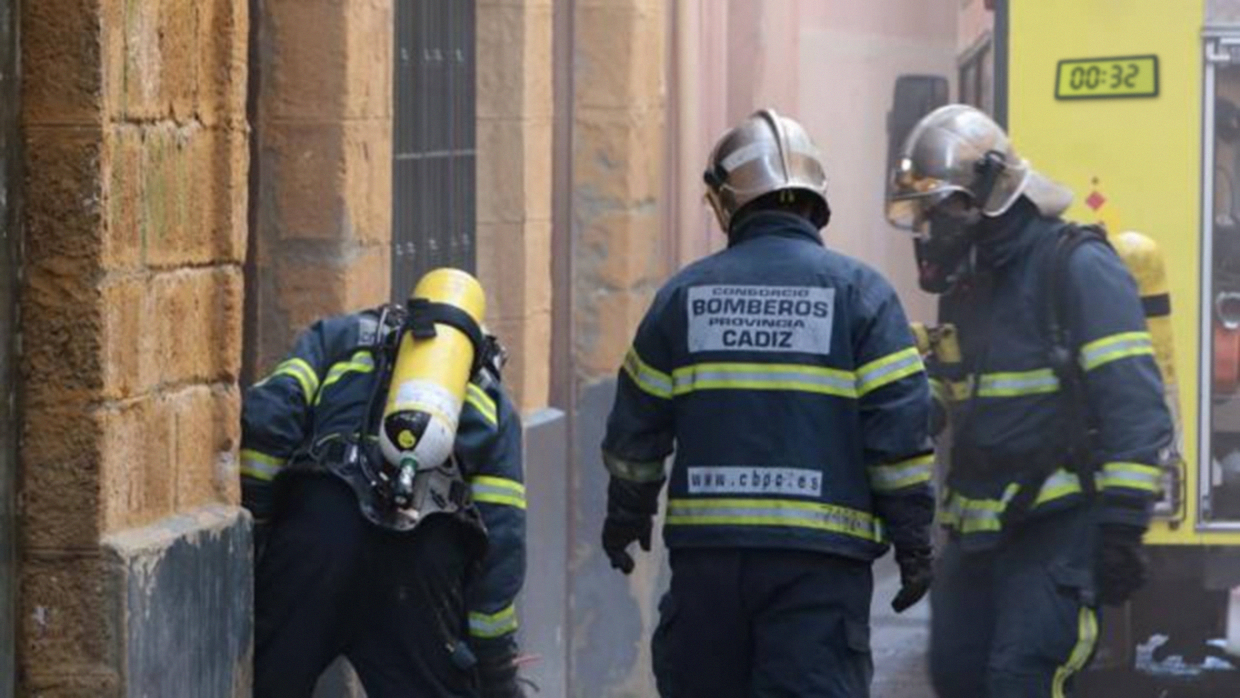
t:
**0:32**
